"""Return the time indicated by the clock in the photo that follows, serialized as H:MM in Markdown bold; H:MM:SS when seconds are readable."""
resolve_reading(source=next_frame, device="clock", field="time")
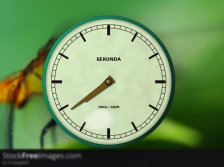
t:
**7:39**
